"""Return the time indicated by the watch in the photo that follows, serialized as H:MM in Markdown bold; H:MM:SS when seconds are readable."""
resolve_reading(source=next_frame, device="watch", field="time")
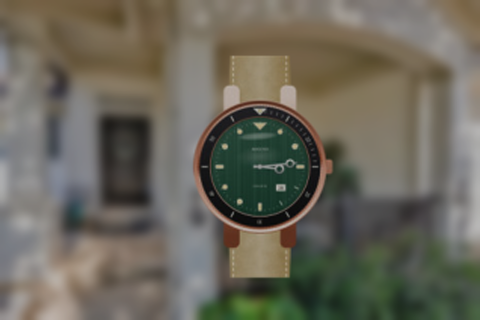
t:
**3:14**
